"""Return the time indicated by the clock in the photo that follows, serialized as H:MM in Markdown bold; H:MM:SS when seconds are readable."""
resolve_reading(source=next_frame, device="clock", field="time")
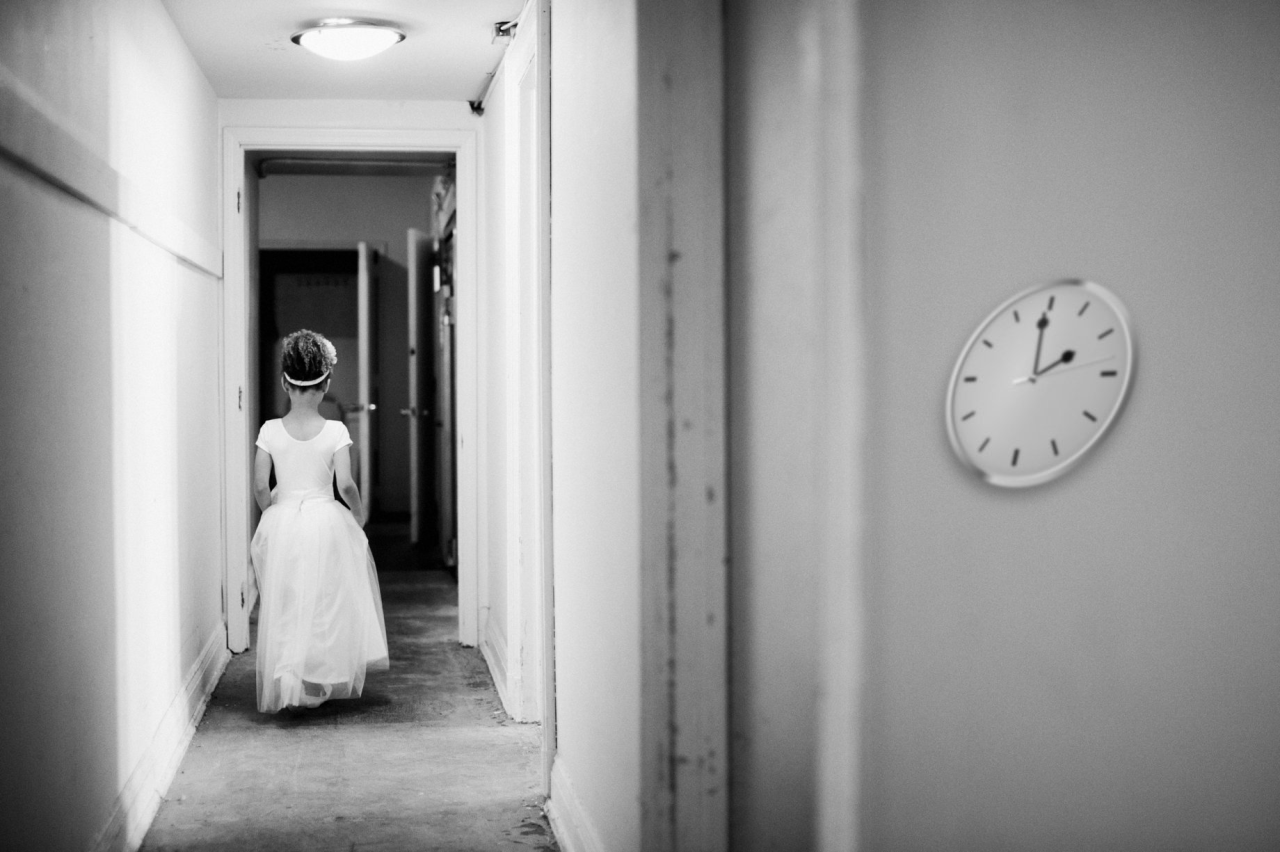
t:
**1:59:13**
